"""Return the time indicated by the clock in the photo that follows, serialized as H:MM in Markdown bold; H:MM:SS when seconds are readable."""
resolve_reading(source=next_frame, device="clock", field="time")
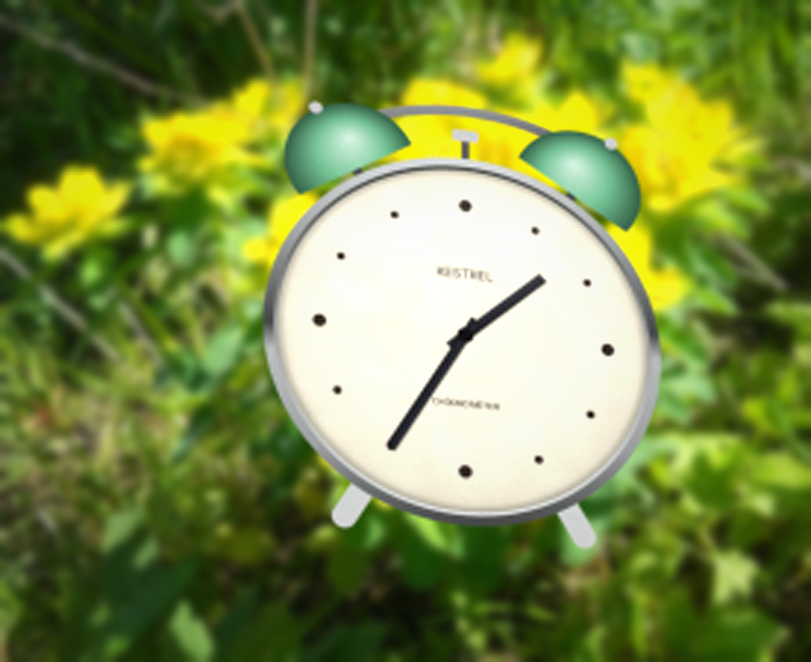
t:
**1:35**
